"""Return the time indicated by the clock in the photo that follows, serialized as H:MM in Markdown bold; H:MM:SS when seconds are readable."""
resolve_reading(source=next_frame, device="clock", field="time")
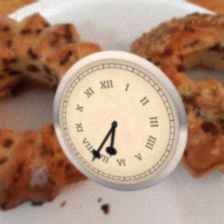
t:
**6:37**
